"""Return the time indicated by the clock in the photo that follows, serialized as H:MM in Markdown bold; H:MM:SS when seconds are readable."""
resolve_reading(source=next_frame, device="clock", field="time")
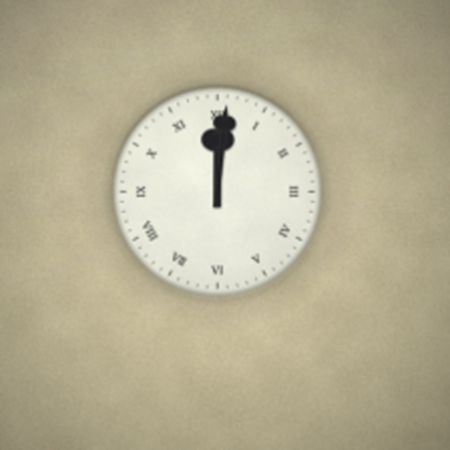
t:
**12:01**
